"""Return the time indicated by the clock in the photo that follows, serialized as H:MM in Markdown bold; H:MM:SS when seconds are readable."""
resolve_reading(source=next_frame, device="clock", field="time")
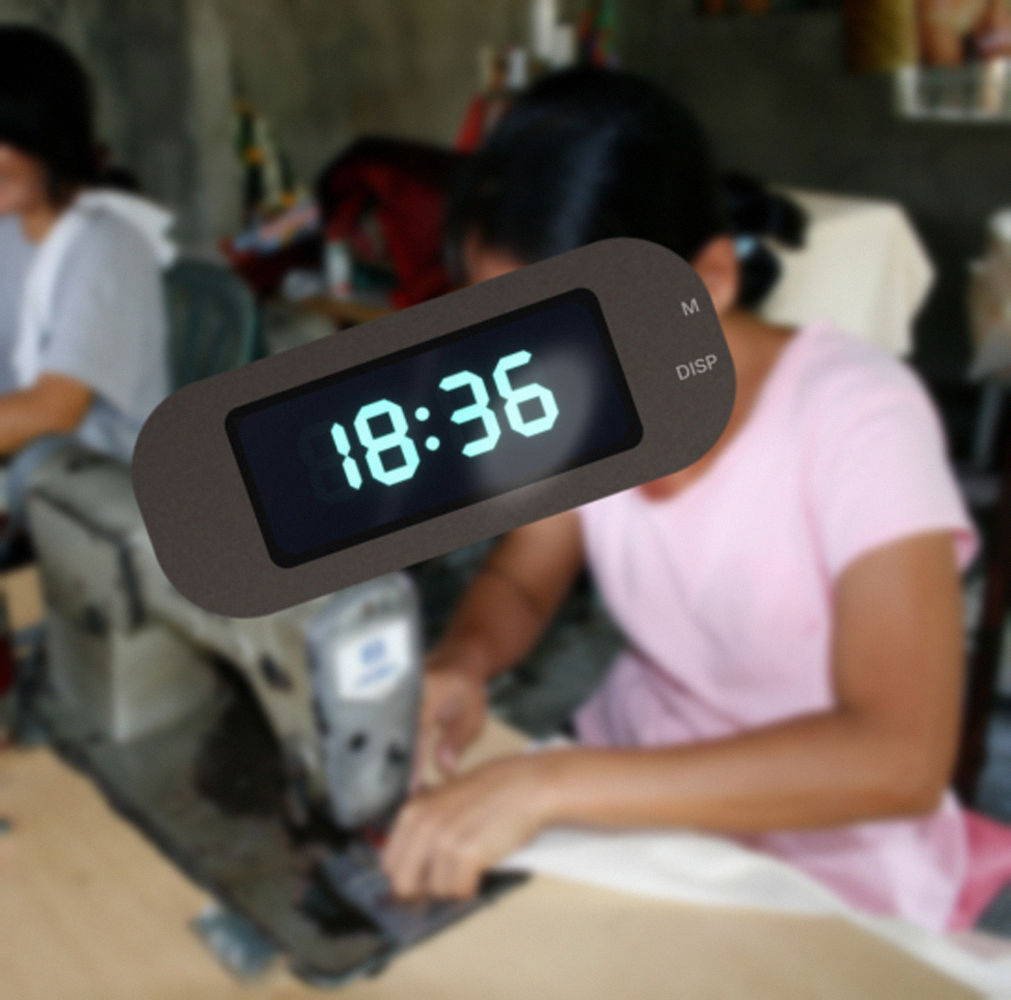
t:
**18:36**
